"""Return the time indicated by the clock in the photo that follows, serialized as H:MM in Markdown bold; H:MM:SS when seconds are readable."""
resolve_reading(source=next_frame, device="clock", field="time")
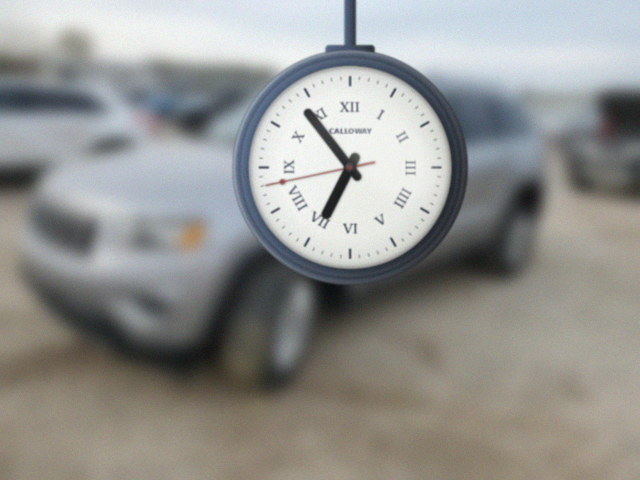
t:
**6:53:43**
